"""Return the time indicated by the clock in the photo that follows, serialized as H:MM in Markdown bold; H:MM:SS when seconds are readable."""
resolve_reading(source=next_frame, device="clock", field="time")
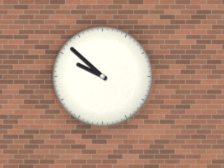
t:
**9:52**
